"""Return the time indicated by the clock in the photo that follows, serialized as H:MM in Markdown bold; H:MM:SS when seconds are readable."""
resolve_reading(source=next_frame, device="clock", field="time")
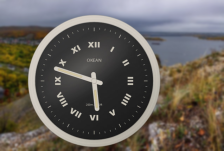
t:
**5:48**
